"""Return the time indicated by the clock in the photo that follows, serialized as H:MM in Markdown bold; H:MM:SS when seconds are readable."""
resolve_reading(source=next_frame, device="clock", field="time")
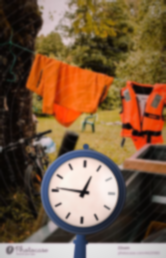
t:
**12:46**
